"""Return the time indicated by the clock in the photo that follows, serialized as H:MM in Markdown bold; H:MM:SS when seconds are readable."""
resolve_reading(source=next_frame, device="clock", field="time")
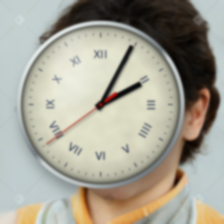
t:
**2:04:39**
